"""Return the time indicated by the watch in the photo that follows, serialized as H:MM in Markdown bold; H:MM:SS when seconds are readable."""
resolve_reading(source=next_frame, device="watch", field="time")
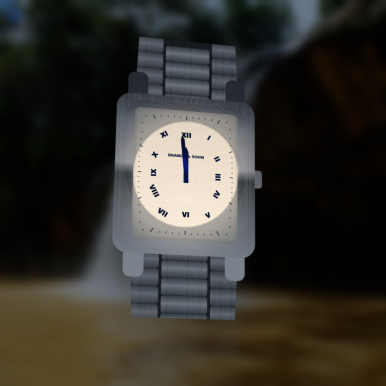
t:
**11:59**
